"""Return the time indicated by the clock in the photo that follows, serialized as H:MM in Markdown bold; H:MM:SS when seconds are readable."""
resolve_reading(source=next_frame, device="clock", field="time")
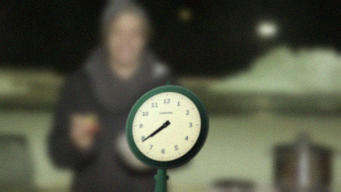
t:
**7:39**
